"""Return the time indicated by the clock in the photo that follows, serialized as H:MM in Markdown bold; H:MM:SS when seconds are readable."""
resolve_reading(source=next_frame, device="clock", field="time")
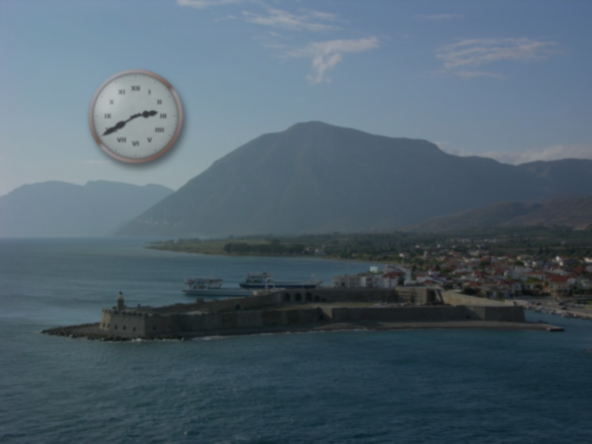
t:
**2:40**
